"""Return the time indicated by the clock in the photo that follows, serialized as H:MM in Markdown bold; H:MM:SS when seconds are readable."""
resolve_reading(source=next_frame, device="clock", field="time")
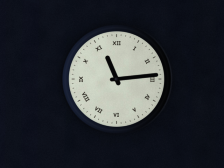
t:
**11:14**
